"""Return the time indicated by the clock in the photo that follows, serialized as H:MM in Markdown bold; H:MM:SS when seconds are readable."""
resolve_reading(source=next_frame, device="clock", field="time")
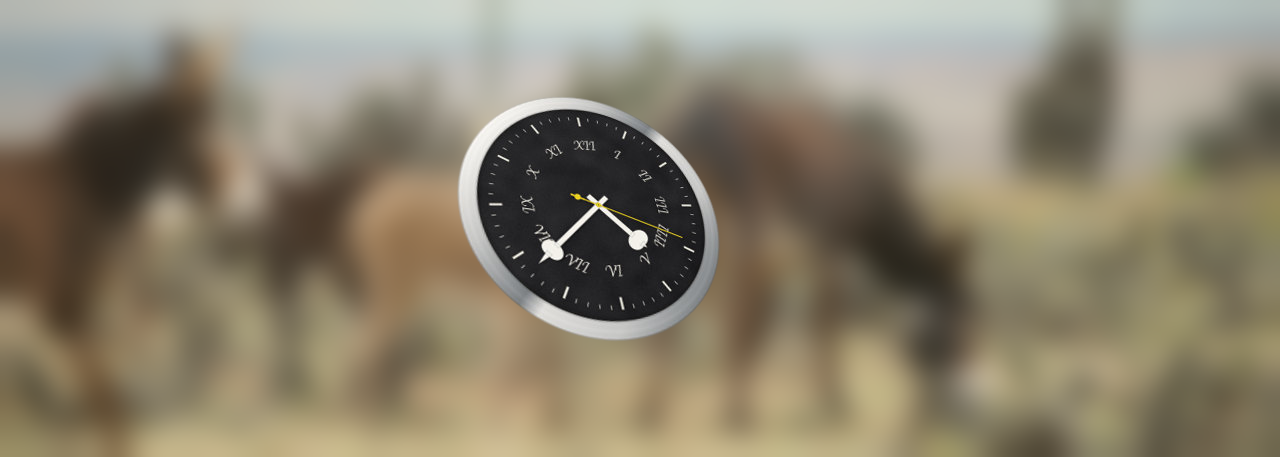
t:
**4:38:19**
